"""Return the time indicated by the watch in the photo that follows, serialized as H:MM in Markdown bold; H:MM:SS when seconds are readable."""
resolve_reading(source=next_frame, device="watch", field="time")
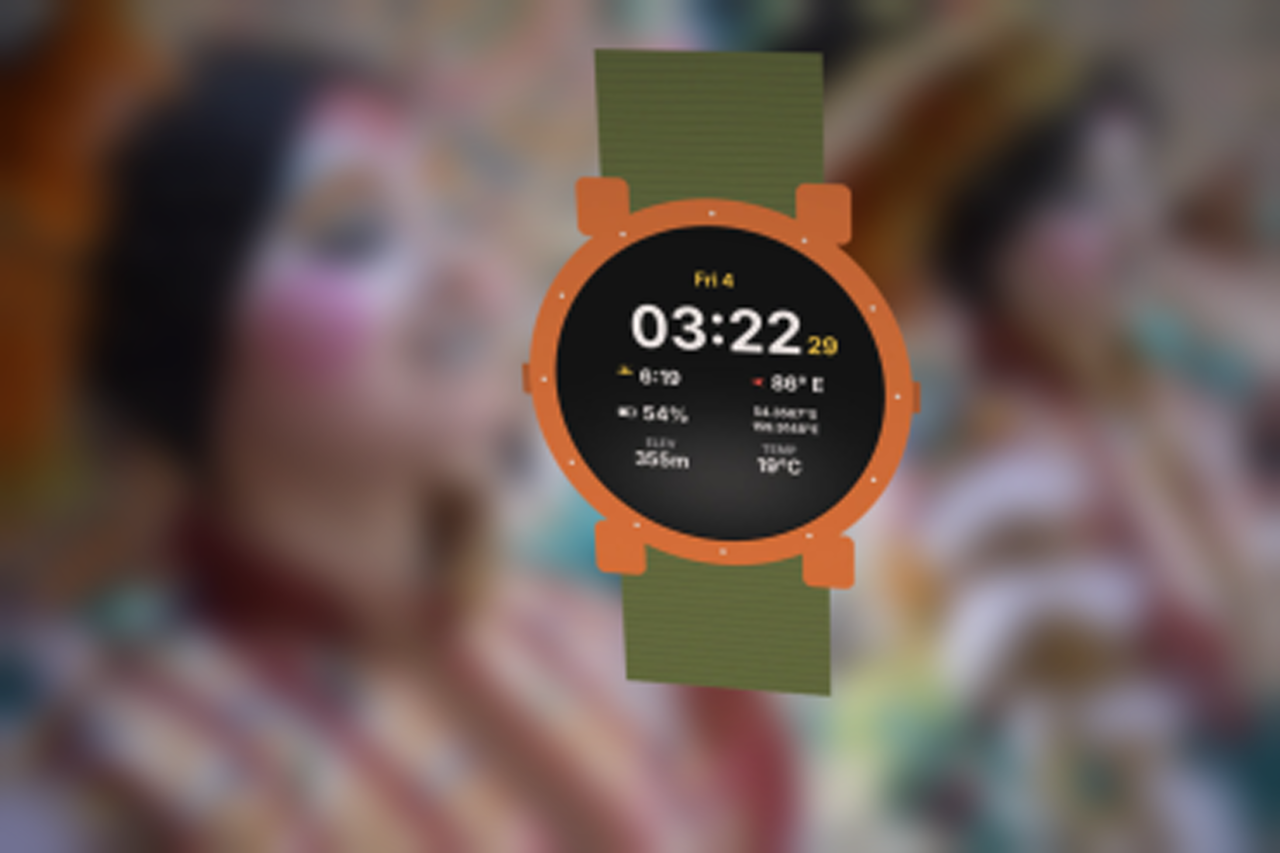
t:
**3:22**
